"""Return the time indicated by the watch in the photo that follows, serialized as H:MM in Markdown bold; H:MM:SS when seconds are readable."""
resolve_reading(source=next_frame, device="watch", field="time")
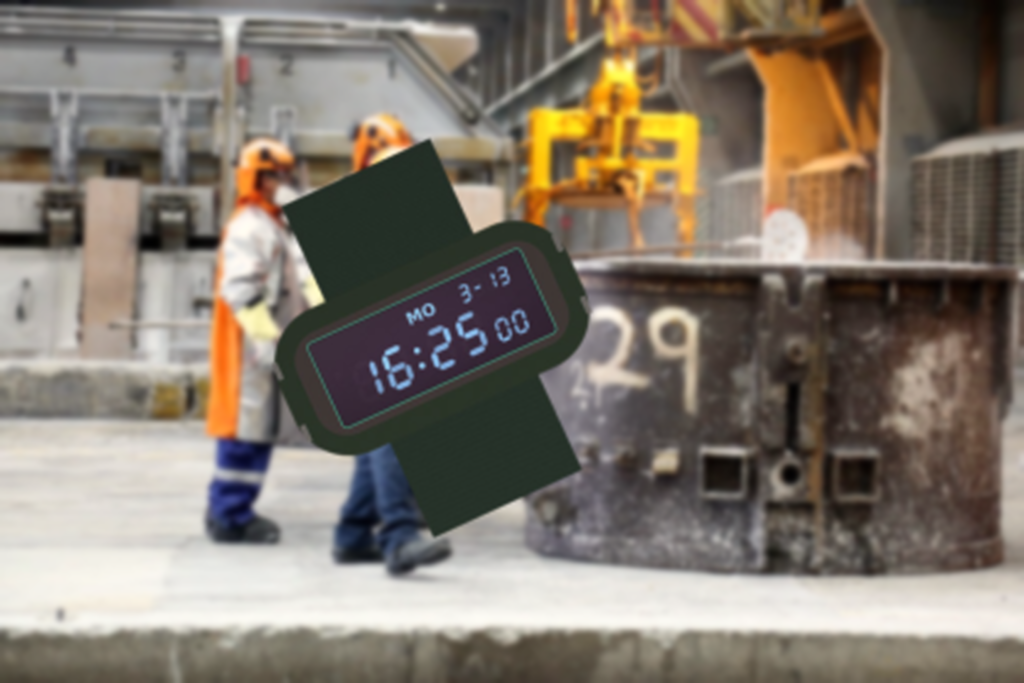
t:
**16:25:00**
